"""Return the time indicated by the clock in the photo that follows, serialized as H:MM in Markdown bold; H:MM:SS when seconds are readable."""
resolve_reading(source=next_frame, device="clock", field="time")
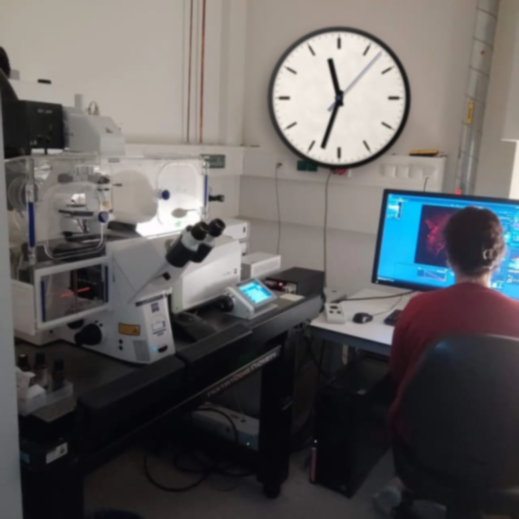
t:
**11:33:07**
